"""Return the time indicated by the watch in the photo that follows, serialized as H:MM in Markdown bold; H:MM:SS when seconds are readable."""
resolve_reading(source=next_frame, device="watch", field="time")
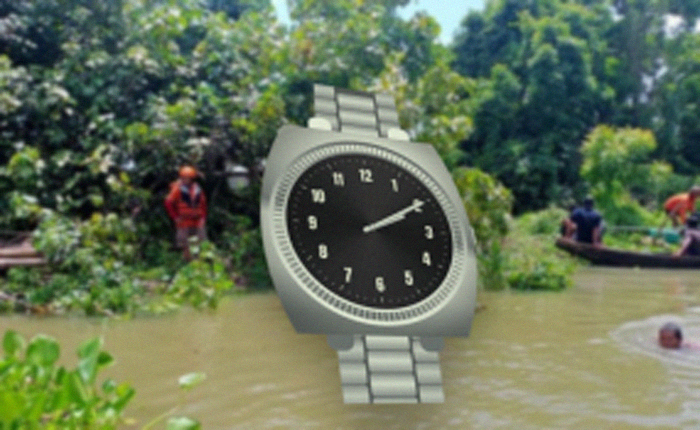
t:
**2:10**
